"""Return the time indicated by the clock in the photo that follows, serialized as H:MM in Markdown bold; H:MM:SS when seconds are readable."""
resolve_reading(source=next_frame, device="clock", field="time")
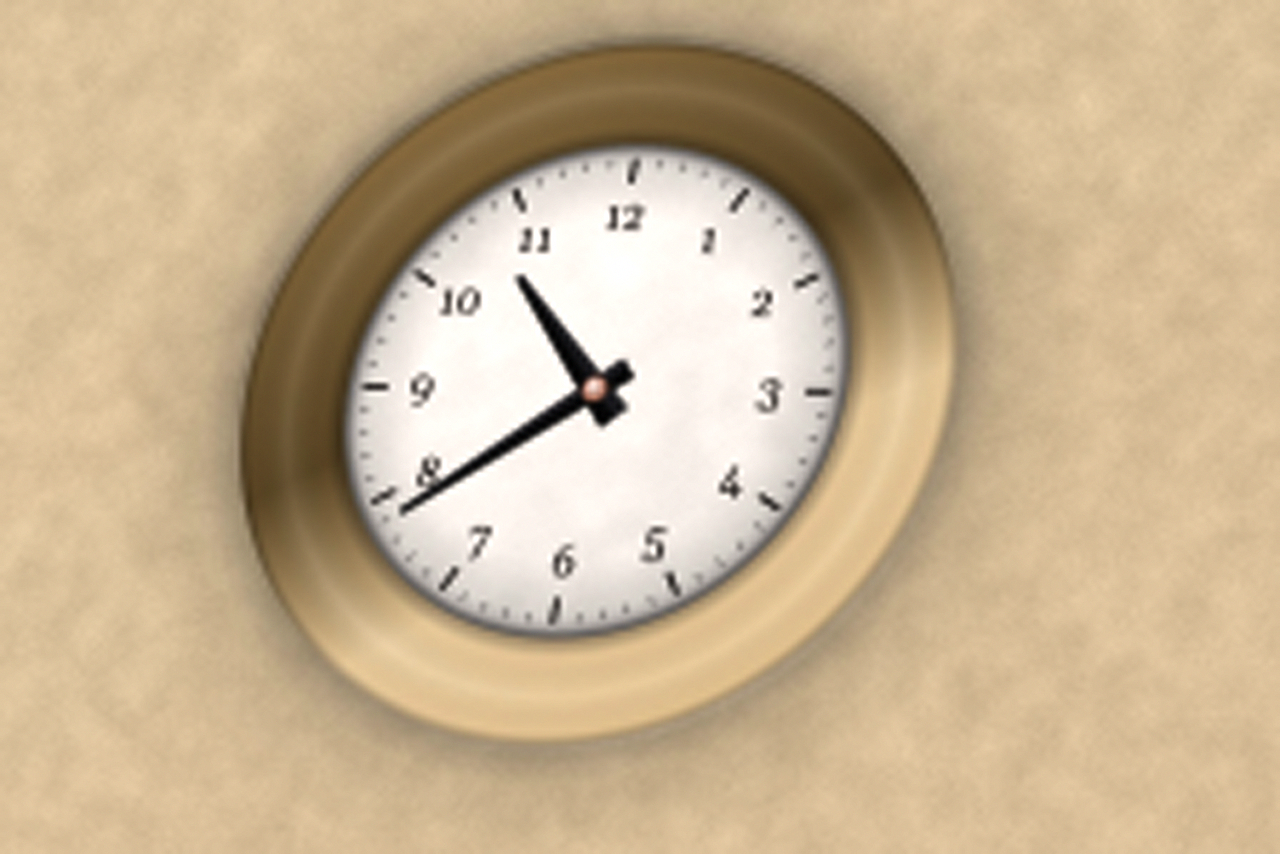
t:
**10:39**
